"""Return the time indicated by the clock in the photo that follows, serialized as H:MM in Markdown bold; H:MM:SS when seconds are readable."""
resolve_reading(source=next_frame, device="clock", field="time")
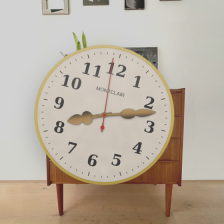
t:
**8:11:59**
